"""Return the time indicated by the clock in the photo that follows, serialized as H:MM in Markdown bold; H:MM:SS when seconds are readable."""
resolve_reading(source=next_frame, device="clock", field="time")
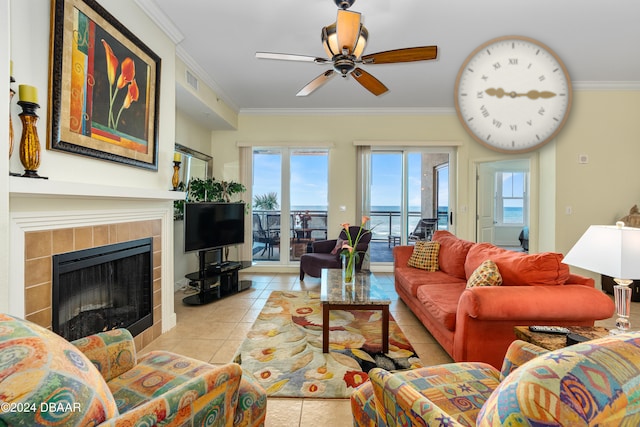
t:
**9:15**
